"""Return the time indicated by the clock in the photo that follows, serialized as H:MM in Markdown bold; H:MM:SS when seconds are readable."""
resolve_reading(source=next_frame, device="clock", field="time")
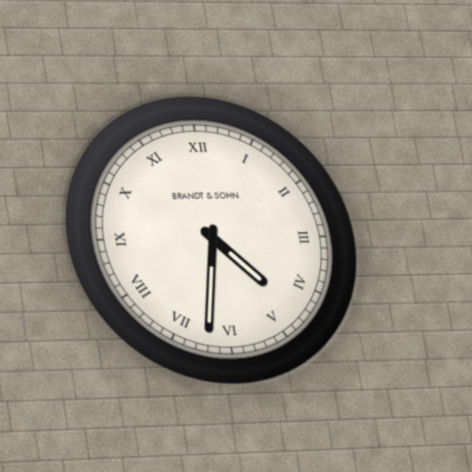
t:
**4:32**
